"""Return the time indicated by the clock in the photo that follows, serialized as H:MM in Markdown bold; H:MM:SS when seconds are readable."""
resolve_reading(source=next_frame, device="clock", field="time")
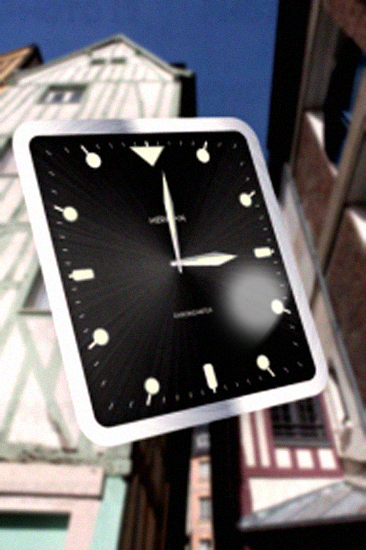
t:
**3:01**
